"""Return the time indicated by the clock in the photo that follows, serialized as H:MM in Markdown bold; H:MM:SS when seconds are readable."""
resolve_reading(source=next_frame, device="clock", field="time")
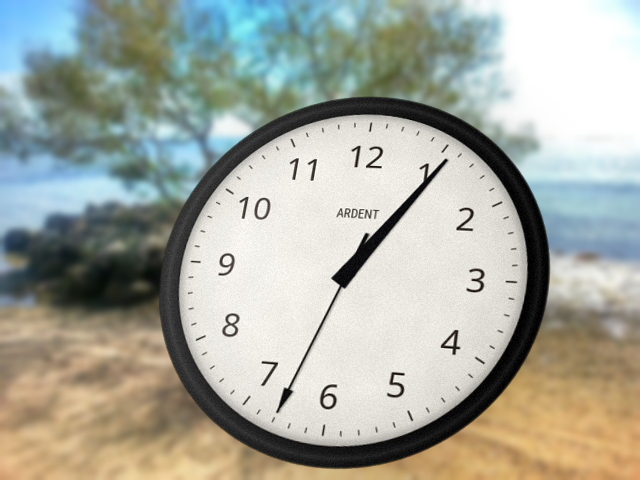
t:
**1:05:33**
